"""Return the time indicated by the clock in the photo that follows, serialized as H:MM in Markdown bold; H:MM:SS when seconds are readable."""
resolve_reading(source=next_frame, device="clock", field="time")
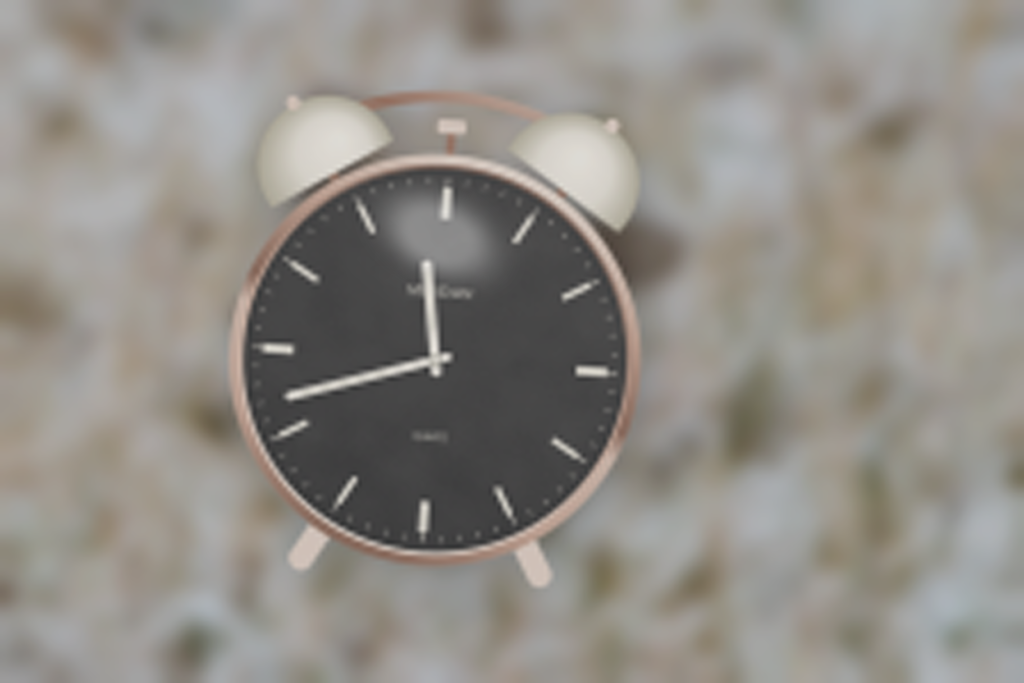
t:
**11:42**
